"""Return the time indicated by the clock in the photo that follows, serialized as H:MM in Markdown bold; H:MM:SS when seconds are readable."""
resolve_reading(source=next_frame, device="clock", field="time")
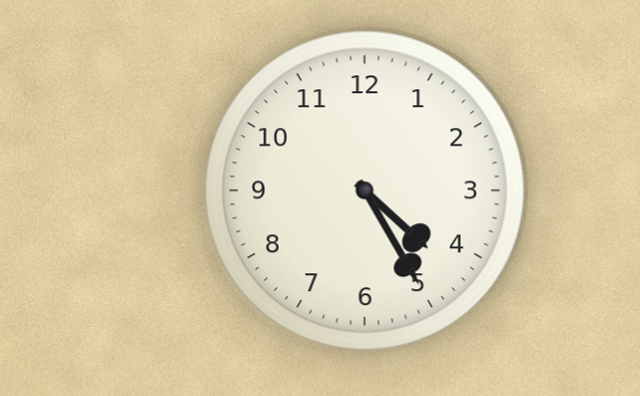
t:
**4:25**
